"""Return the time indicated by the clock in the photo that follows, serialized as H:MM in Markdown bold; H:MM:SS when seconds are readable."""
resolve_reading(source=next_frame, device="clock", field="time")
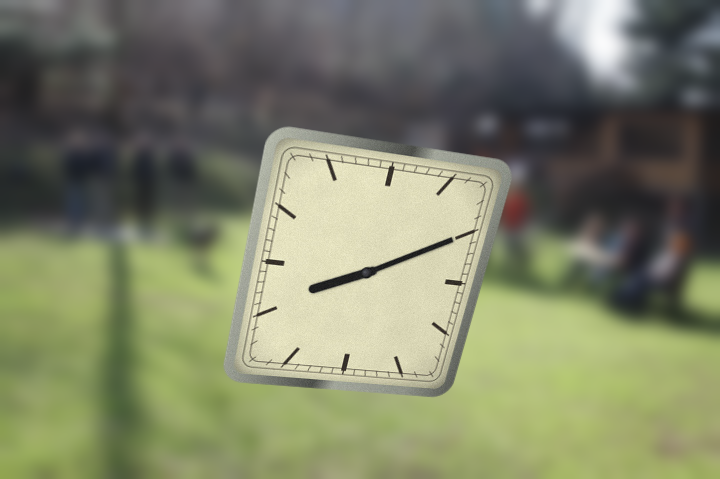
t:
**8:10**
